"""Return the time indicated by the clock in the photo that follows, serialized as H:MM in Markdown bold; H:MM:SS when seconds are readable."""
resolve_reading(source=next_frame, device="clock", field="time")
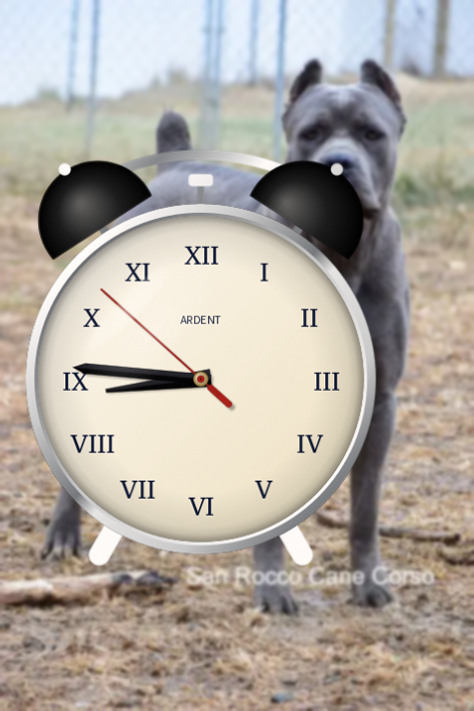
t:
**8:45:52**
